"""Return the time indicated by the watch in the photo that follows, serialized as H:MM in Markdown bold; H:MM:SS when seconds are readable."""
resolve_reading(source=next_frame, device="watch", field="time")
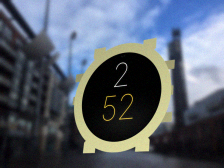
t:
**2:52**
